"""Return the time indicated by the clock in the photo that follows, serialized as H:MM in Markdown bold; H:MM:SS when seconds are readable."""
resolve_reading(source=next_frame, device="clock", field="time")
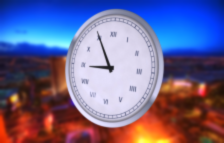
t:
**8:55**
